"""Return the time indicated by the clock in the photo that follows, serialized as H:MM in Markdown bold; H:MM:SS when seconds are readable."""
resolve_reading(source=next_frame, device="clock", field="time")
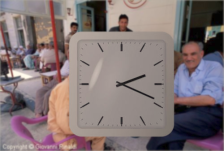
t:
**2:19**
